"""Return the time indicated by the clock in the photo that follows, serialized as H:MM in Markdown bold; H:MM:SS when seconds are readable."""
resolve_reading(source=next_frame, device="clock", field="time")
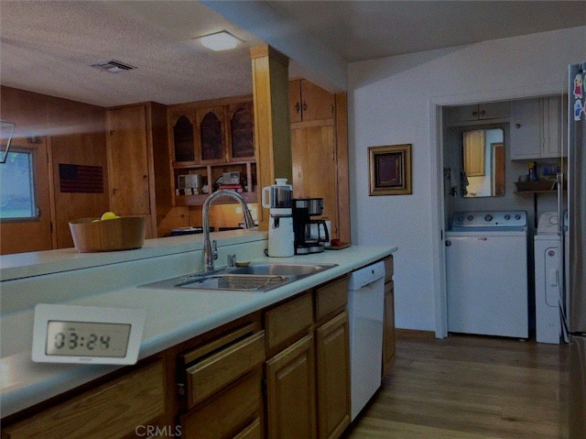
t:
**3:24**
